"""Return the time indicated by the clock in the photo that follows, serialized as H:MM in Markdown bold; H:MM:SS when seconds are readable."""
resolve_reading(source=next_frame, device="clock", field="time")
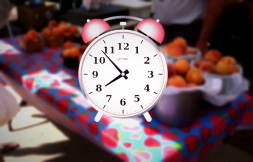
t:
**7:53**
